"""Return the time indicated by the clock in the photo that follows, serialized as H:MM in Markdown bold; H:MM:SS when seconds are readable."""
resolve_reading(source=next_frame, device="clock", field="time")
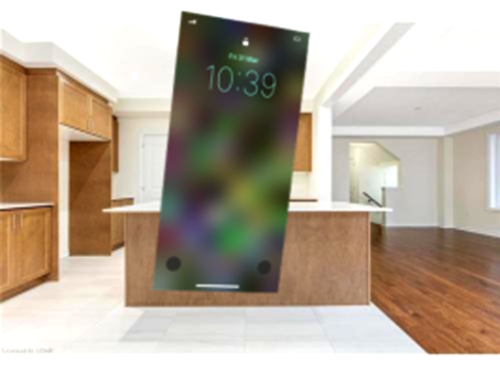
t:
**10:39**
